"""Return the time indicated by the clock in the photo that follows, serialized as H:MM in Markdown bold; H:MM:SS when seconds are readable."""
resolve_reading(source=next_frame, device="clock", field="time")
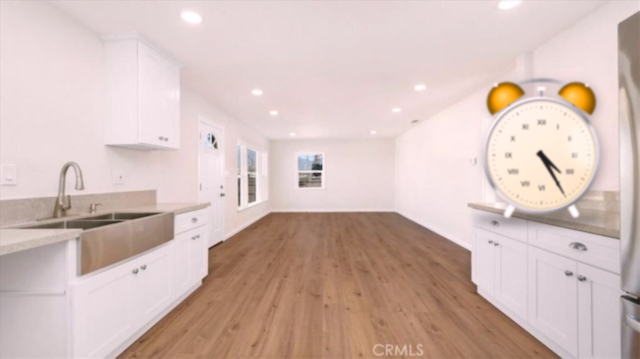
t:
**4:25**
